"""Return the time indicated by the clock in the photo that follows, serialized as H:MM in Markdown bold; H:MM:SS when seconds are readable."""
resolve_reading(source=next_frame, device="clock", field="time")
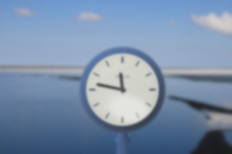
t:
**11:47**
